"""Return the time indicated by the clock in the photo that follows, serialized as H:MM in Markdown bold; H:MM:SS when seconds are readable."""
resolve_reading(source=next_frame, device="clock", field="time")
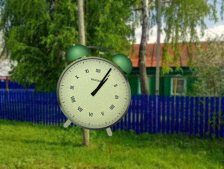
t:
**1:04**
